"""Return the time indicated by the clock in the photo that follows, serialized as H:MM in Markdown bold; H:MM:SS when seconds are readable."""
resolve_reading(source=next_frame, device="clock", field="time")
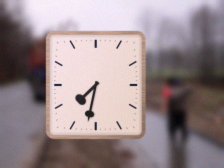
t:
**7:32**
